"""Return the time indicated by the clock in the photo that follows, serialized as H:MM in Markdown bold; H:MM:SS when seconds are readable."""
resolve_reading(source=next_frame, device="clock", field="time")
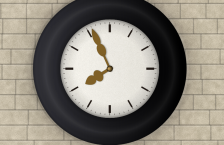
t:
**7:56**
